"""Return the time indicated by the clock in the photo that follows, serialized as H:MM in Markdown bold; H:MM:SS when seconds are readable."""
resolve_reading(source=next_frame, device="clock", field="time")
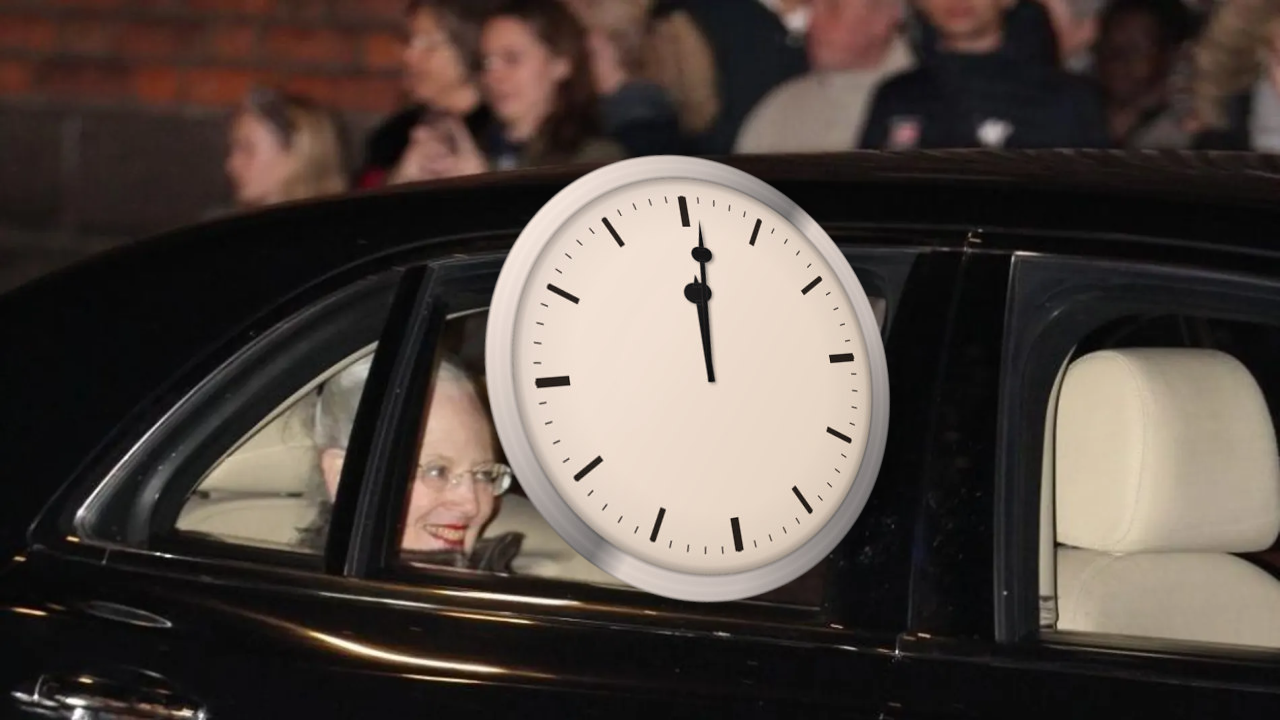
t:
**12:01**
